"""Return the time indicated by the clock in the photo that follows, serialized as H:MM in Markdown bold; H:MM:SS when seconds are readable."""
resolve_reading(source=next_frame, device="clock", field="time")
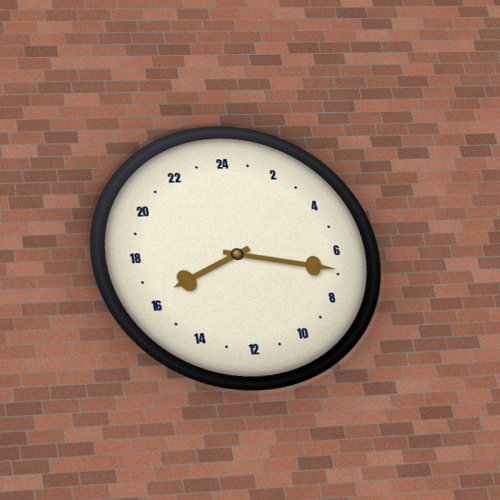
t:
**16:17**
